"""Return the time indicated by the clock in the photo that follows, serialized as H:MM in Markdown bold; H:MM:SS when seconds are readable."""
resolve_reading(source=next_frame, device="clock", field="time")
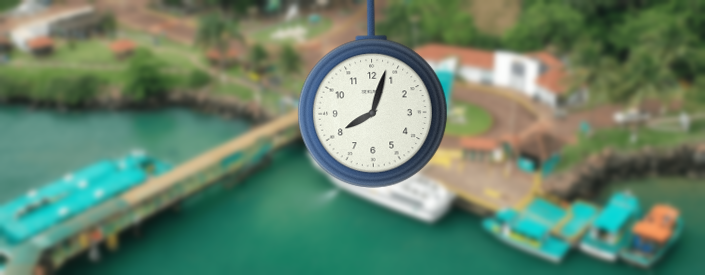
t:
**8:03**
